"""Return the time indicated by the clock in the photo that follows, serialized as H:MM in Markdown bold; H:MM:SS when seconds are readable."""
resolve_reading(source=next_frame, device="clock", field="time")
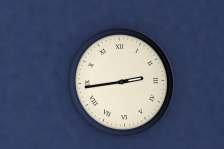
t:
**2:44**
